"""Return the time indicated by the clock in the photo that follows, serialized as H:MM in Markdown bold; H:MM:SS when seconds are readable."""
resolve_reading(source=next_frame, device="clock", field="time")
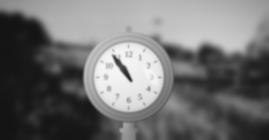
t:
**10:54**
